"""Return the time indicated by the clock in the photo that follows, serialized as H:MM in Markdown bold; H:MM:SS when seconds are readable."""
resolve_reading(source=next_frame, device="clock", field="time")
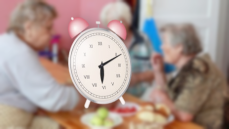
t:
**6:11**
